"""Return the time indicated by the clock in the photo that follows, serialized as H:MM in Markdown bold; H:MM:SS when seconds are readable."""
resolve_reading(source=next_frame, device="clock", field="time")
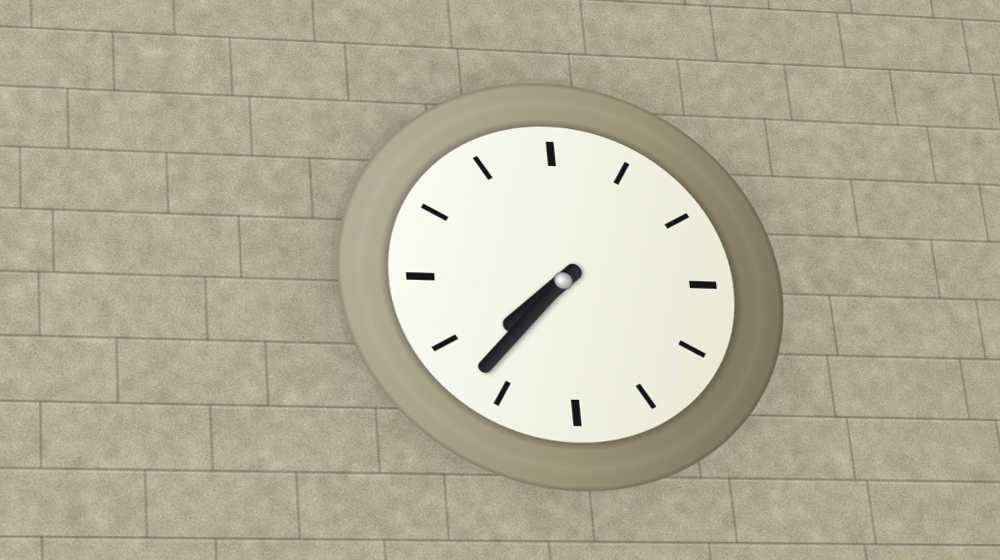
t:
**7:37**
